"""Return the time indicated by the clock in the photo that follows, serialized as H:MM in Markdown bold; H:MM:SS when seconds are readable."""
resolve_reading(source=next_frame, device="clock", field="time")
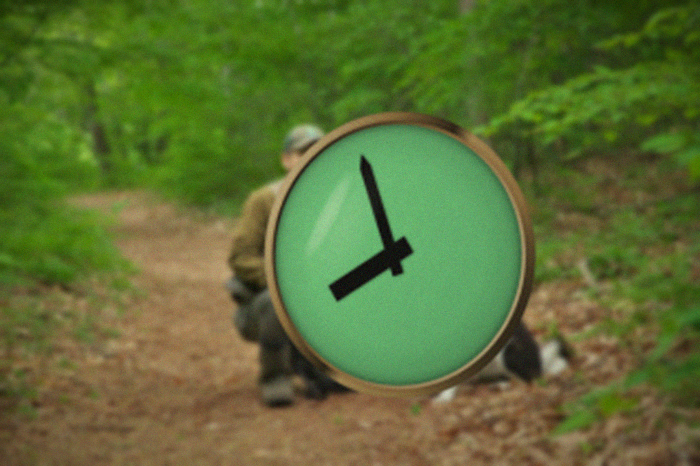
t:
**7:57**
